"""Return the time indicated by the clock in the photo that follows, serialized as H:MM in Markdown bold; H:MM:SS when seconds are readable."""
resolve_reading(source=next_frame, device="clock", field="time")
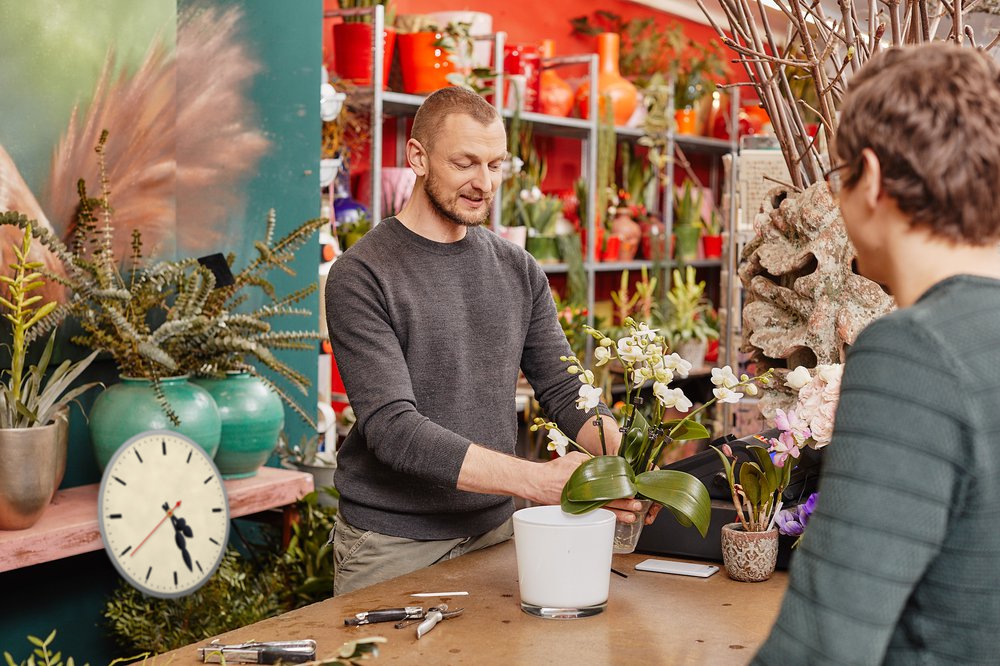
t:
**4:26:39**
